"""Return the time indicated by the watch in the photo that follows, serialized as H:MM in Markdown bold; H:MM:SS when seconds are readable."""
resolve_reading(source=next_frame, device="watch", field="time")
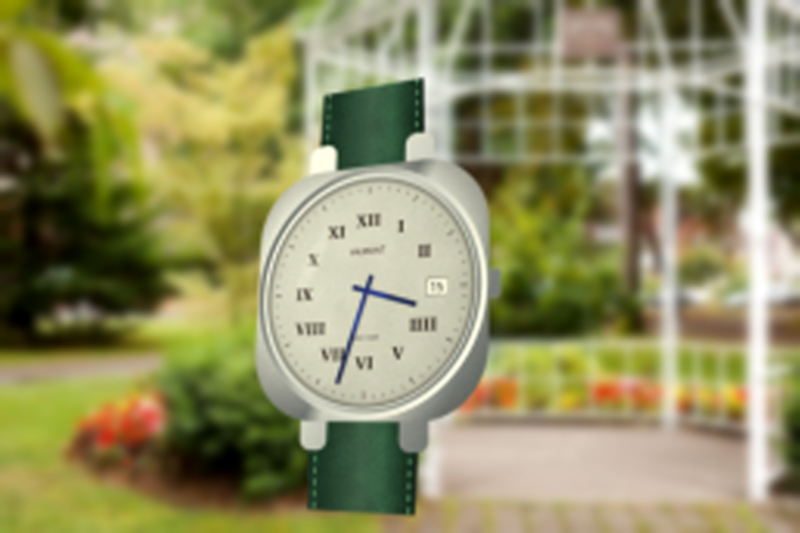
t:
**3:33**
